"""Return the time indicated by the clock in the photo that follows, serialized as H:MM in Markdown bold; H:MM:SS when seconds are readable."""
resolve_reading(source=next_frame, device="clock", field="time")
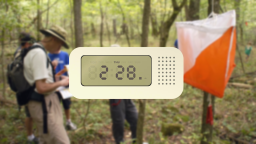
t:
**2:28**
